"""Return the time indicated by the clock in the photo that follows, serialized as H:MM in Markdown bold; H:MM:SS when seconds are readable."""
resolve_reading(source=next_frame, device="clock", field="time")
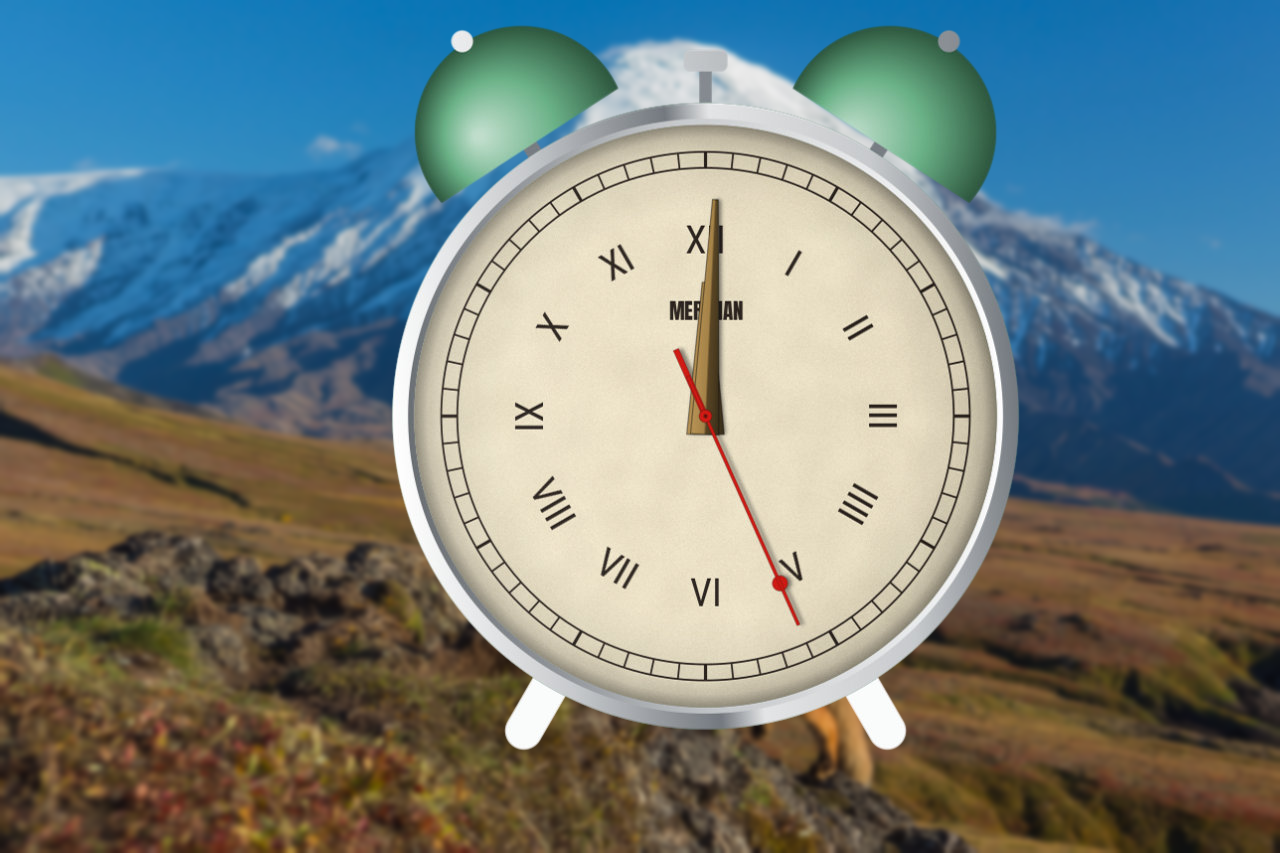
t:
**12:00:26**
